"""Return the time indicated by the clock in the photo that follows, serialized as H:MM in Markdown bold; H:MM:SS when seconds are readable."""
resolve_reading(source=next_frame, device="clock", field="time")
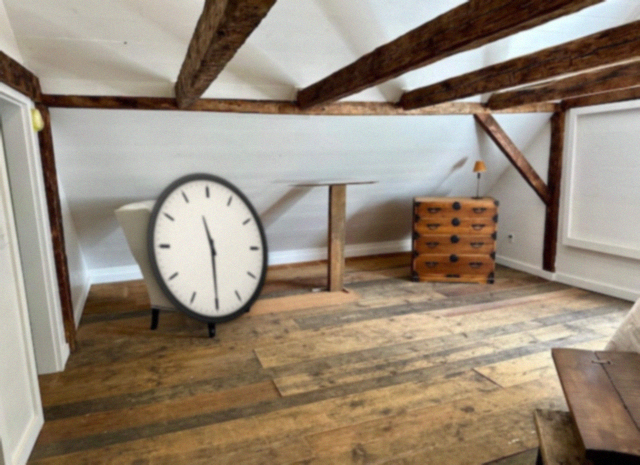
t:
**11:30**
